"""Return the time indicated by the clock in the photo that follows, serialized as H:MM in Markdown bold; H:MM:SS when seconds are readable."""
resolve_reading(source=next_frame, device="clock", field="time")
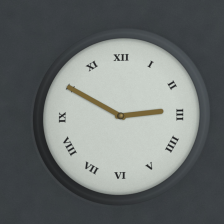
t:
**2:50**
